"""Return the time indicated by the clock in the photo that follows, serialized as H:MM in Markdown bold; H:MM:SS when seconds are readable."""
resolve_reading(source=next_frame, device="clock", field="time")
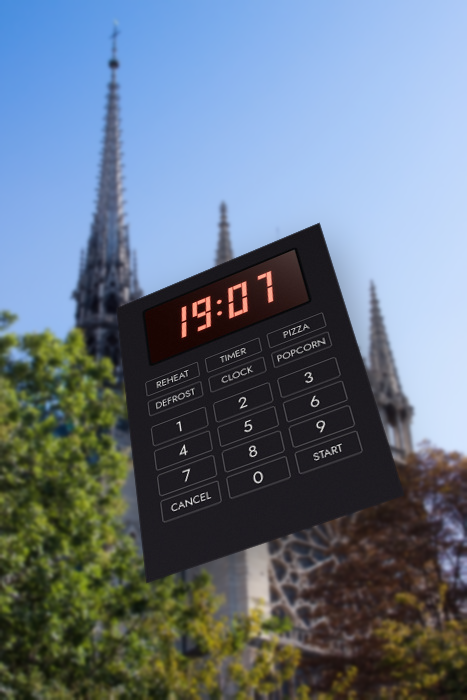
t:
**19:07**
